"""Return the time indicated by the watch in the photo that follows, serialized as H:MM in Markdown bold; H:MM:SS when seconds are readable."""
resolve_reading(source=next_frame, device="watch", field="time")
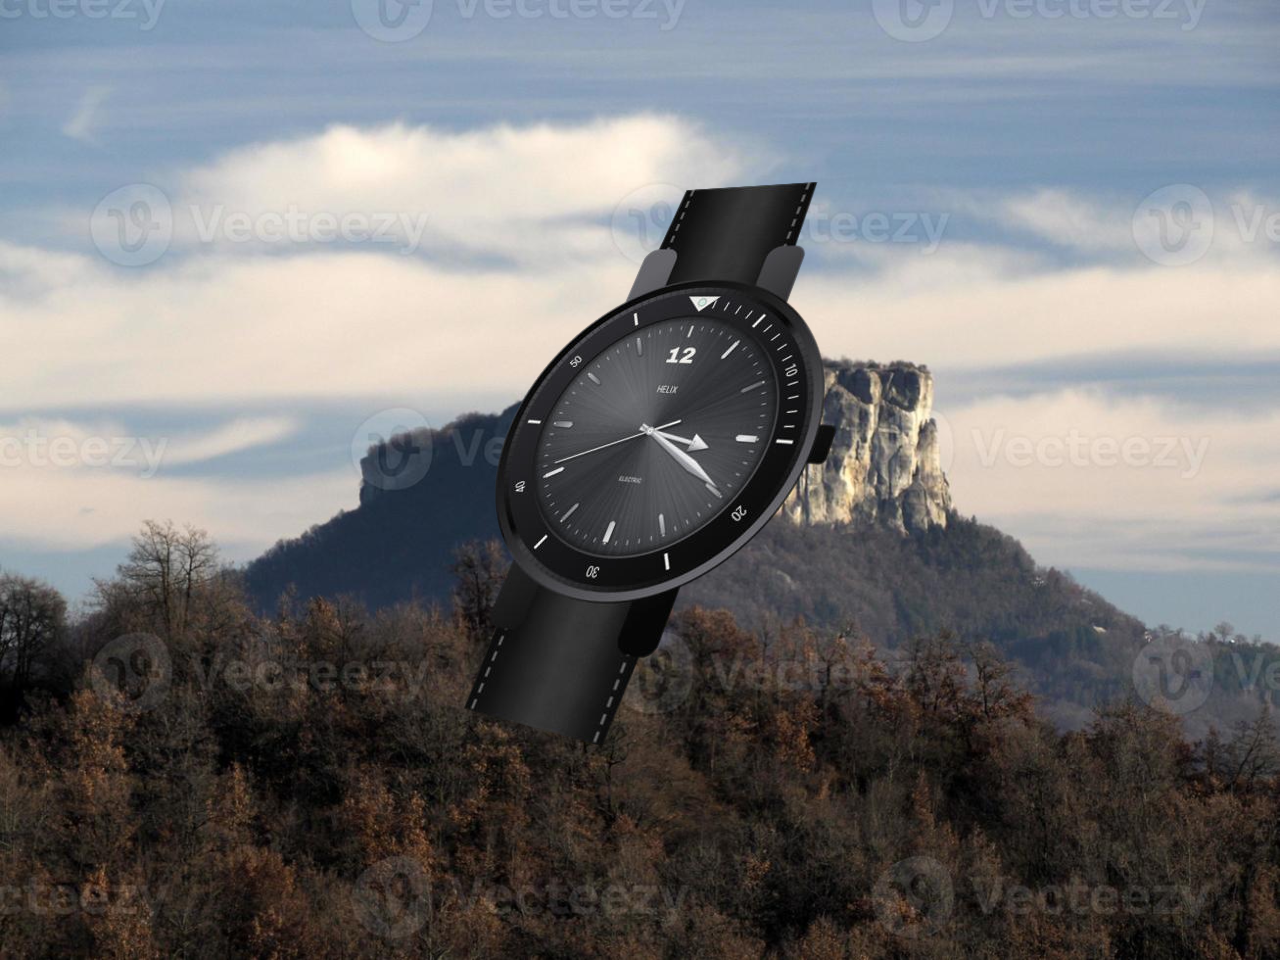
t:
**3:19:41**
